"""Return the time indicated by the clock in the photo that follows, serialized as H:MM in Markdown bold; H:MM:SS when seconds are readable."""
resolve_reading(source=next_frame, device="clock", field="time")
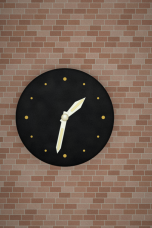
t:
**1:32**
